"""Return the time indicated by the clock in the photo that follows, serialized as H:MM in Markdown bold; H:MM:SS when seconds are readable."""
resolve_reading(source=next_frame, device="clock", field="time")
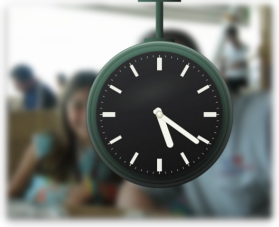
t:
**5:21**
